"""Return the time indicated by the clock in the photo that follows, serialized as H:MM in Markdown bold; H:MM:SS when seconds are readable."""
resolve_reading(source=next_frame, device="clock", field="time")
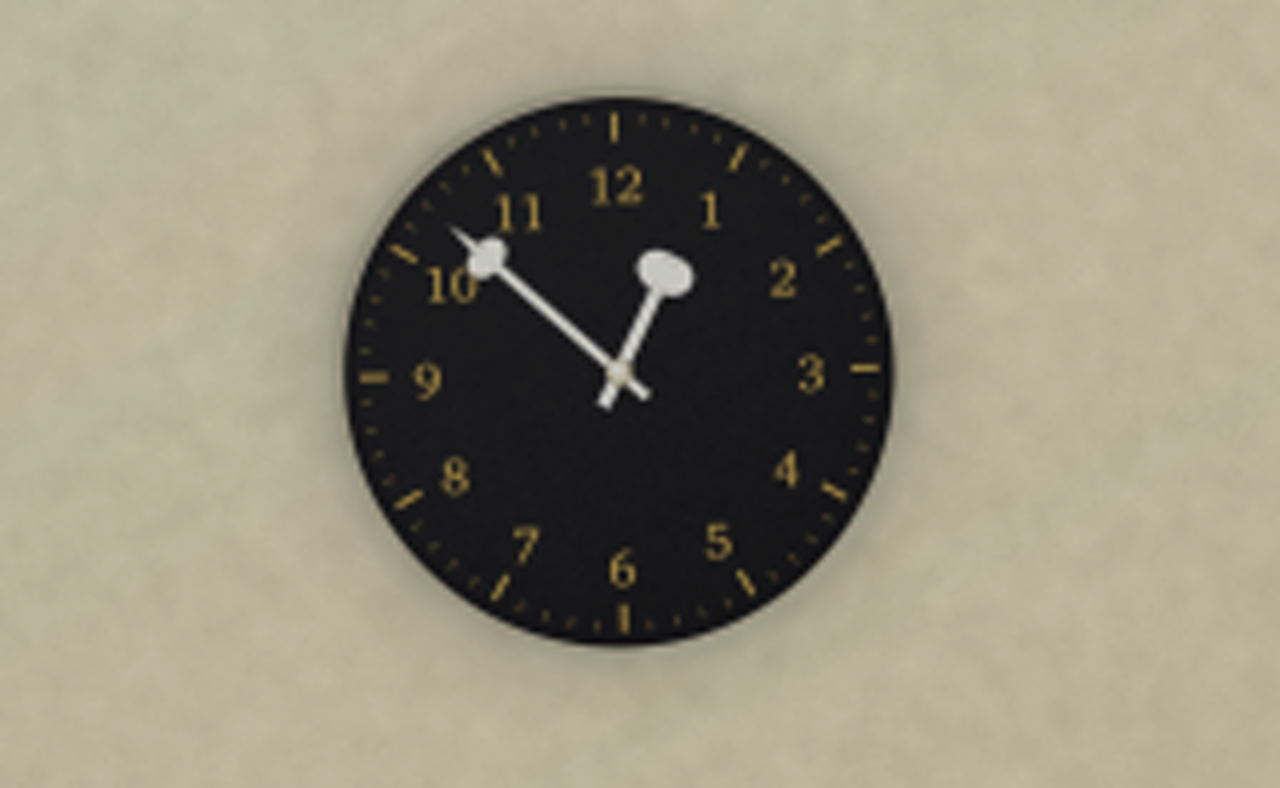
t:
**12:52**
